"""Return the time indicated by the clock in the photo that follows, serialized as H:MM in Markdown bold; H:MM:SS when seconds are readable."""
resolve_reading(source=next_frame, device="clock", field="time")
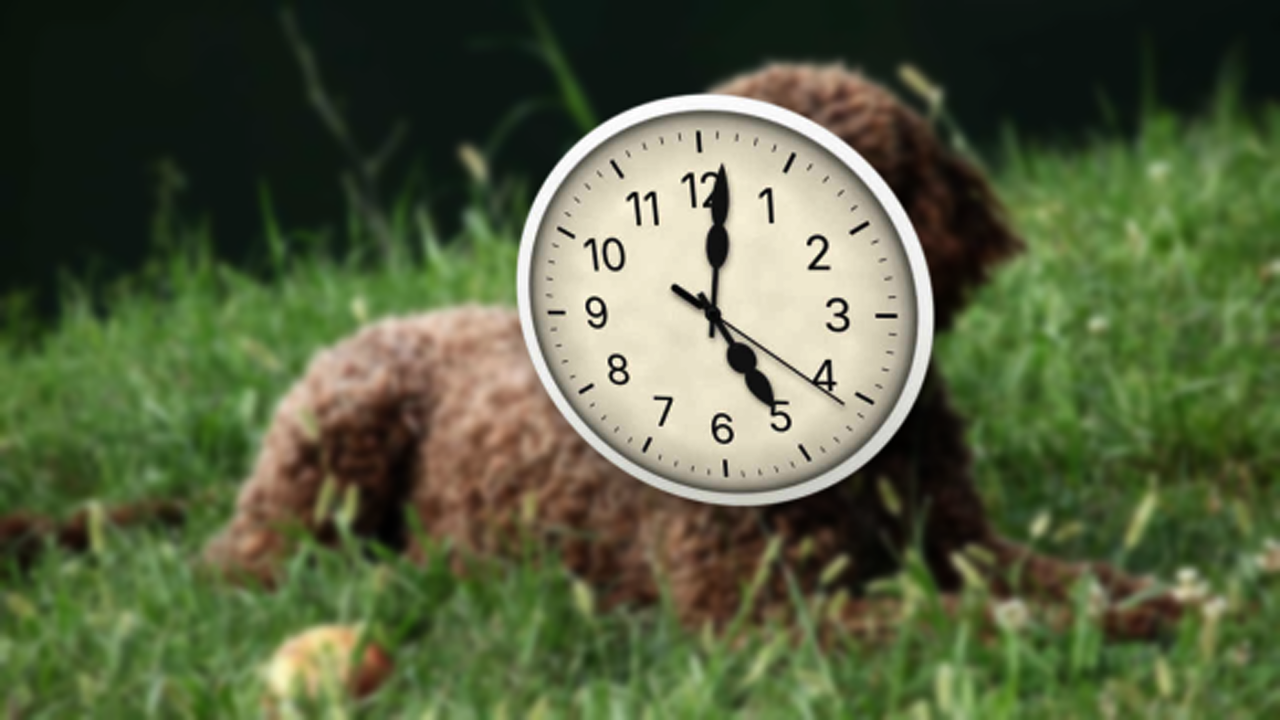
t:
**5:01:21**
